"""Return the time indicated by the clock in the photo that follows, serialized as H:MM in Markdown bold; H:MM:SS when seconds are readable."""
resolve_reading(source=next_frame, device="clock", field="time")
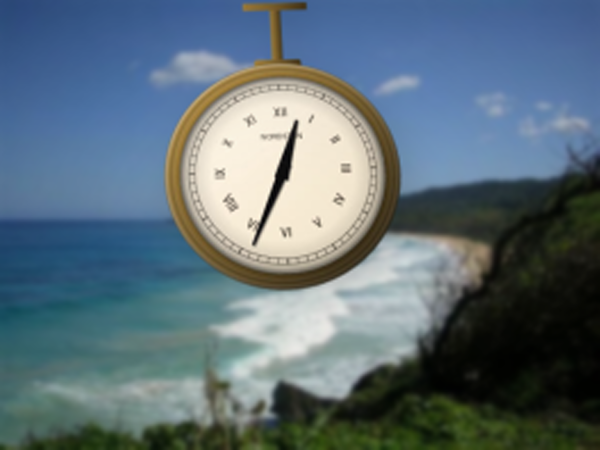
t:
**12:34**
